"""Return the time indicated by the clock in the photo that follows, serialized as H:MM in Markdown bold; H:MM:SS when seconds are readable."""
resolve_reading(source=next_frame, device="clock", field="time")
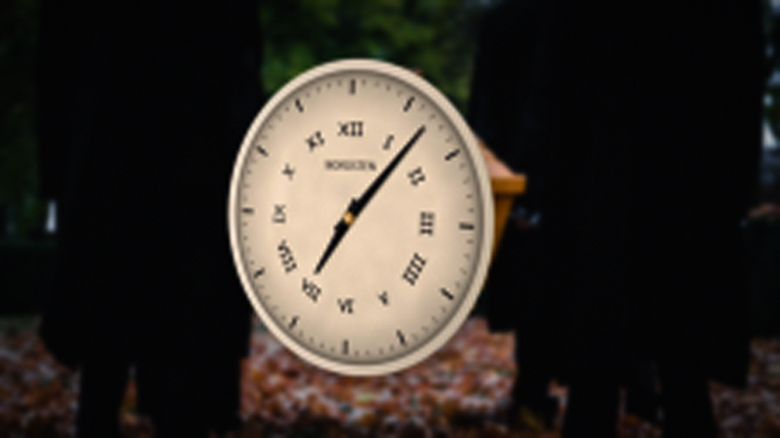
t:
**7:07**
